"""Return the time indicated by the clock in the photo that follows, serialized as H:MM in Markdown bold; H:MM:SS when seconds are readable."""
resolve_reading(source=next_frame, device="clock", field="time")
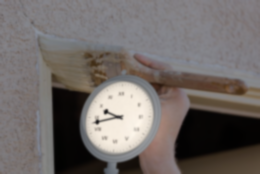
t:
**9:43**
